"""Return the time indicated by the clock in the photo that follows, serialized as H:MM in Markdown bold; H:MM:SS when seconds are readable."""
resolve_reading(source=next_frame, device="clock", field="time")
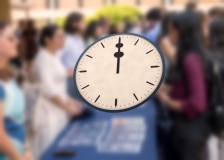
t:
**12:00**
